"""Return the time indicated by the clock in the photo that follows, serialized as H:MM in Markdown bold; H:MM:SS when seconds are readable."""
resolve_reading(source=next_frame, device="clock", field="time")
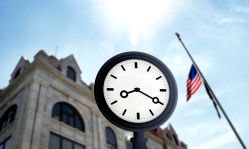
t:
**8:20**
